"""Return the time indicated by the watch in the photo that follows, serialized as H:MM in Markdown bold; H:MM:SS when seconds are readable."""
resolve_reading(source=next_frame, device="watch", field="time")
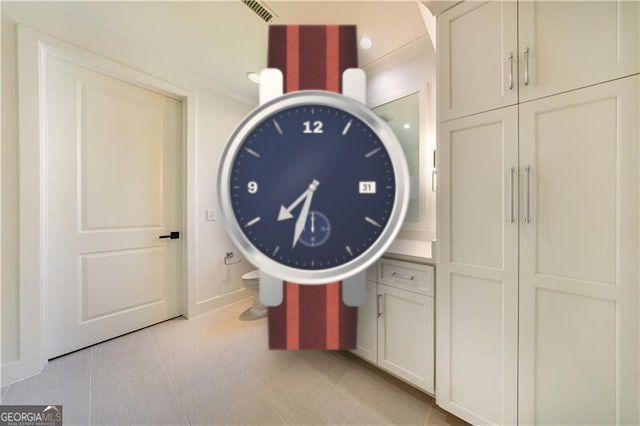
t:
**7:33**
